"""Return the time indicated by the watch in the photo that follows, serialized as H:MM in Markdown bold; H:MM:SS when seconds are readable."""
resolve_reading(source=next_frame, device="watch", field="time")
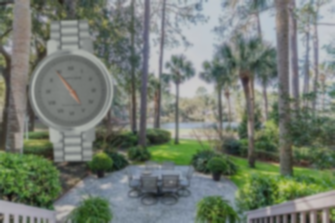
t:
**4:54**
